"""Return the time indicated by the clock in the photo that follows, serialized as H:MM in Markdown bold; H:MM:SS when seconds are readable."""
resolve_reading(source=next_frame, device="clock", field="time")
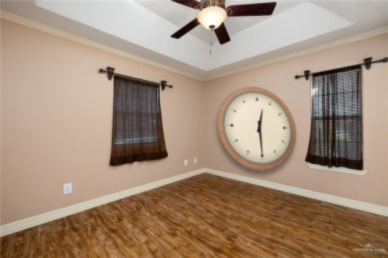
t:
**12:30**
